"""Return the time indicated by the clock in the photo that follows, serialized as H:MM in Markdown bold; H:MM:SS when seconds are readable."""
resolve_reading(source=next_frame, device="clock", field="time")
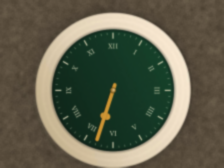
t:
**6:33**
